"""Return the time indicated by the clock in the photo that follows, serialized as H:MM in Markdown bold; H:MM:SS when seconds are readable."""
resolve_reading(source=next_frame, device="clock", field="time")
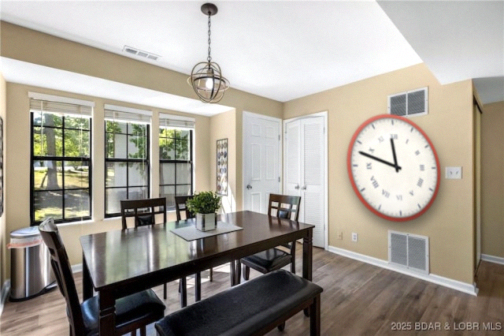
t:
**11:48**
